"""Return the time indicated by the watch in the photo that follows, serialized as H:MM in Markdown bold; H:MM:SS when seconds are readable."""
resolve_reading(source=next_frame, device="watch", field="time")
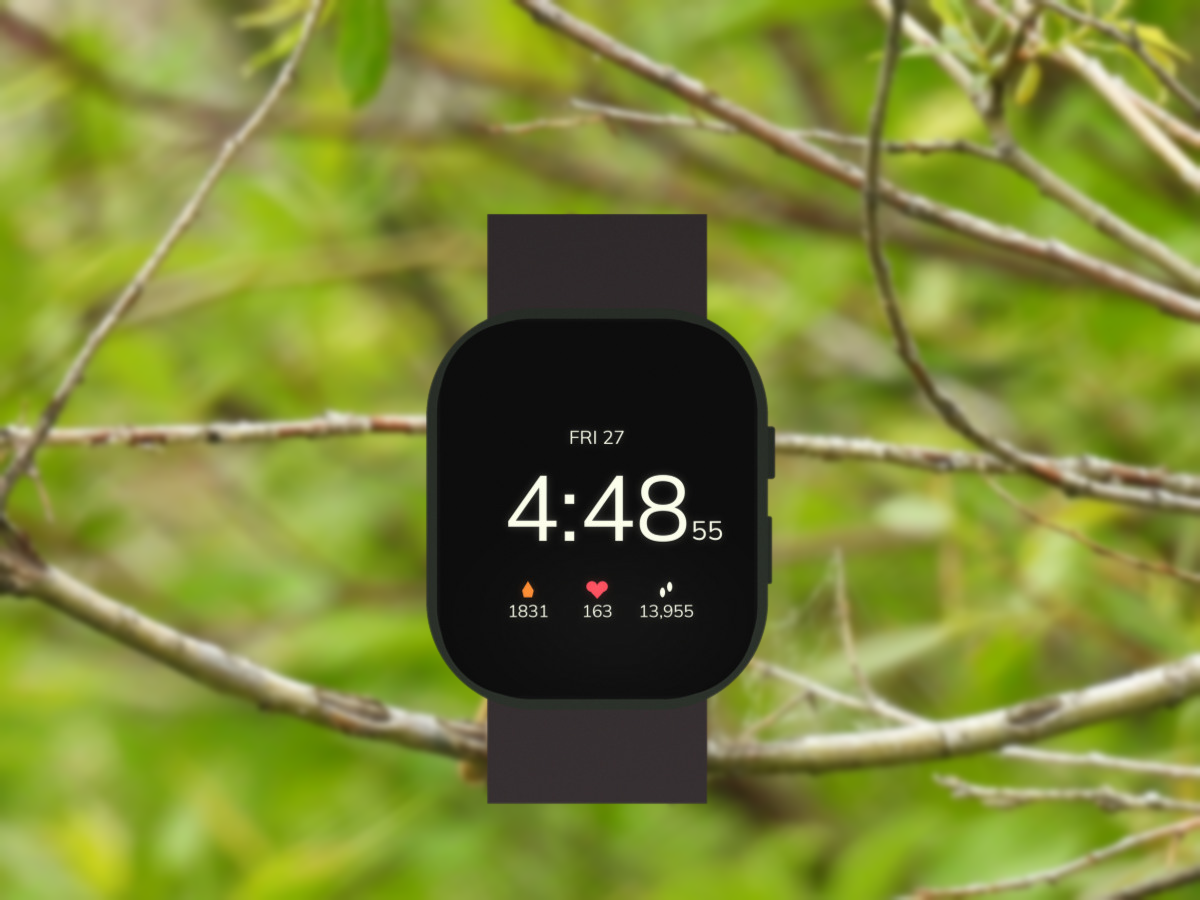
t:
**4:48:55**
